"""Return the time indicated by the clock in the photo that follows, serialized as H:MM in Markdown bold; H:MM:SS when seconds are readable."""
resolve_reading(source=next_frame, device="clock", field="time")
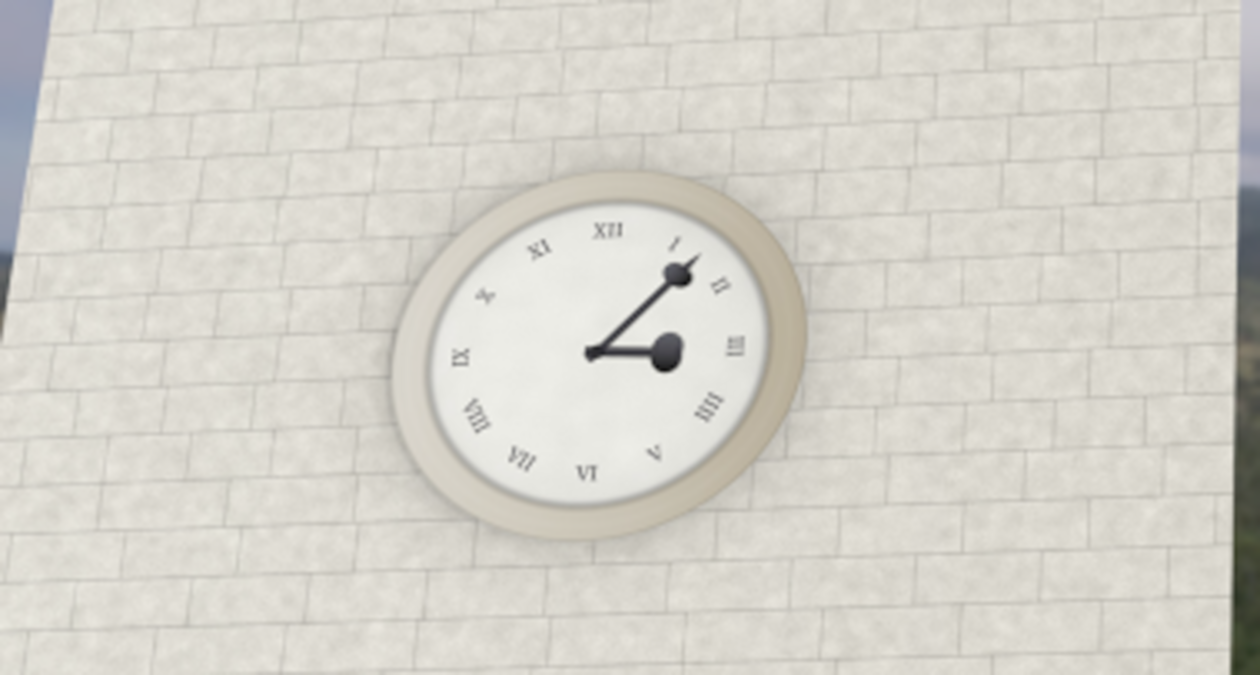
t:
**3:07**
